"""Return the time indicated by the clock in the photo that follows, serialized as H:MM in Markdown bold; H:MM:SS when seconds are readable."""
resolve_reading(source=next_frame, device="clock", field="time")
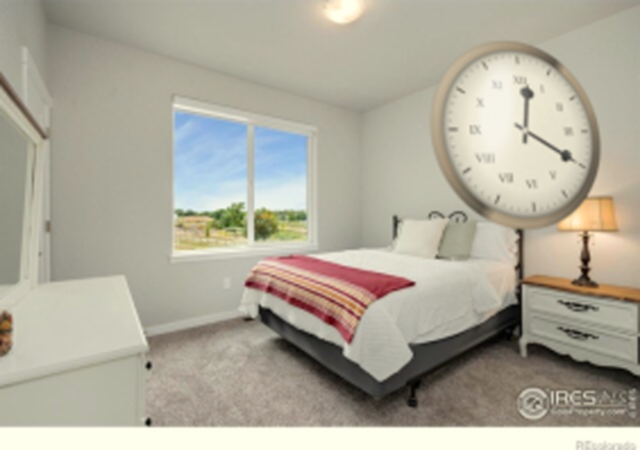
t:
**12:20**
